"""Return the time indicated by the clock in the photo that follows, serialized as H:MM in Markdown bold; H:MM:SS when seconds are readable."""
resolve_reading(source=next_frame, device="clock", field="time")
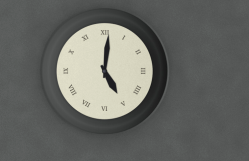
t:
**5:01**
